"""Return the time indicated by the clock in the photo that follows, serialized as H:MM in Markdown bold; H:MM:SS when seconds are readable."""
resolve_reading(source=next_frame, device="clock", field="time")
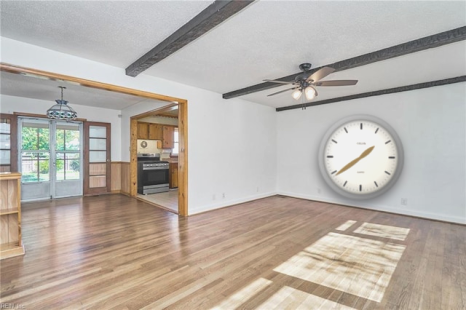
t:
**1:39**
